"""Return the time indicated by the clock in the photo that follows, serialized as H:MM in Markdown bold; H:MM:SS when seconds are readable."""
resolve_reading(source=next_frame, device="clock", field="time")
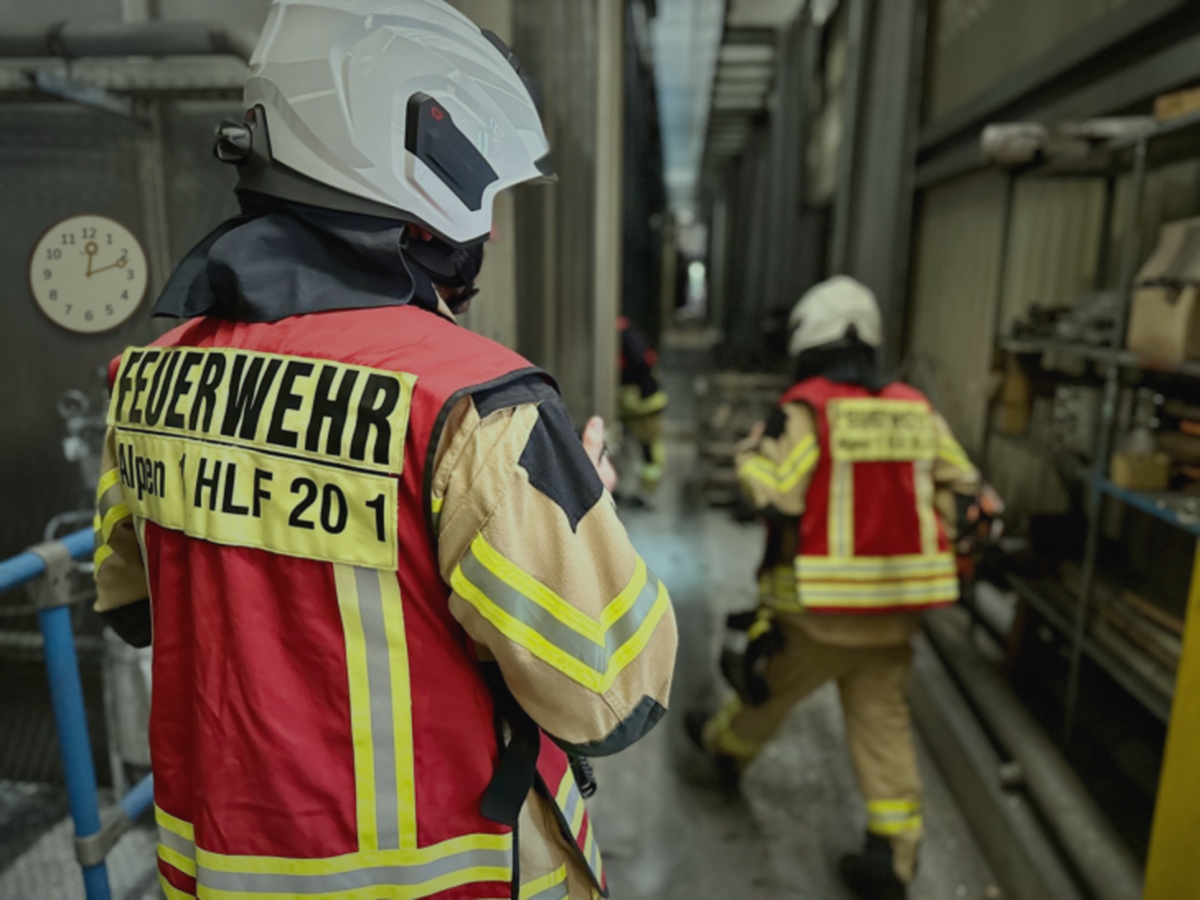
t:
**12:12**
